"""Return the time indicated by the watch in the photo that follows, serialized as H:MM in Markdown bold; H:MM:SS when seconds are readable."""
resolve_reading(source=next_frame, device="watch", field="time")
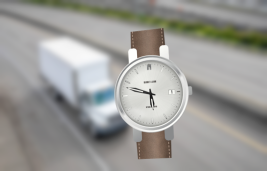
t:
**5:48**
